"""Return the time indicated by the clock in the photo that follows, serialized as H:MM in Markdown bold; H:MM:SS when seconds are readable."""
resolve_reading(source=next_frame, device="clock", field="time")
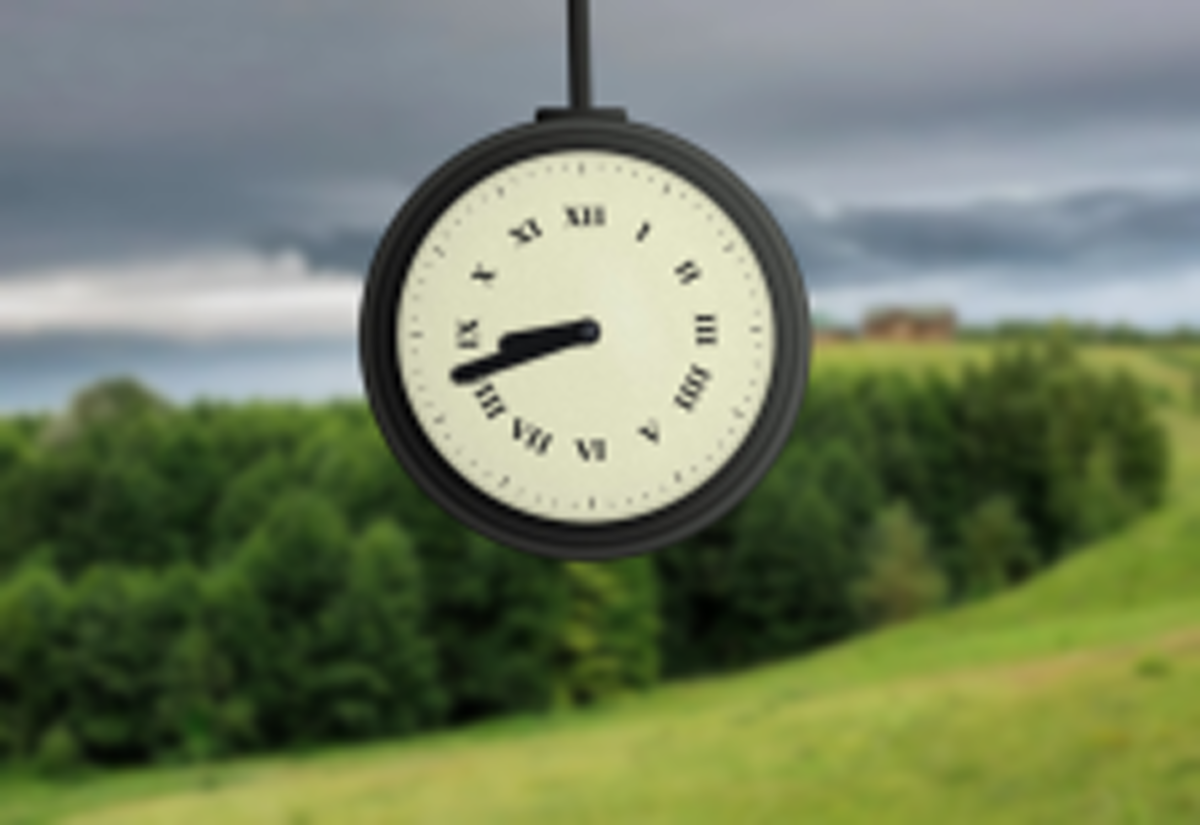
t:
**8:42**
